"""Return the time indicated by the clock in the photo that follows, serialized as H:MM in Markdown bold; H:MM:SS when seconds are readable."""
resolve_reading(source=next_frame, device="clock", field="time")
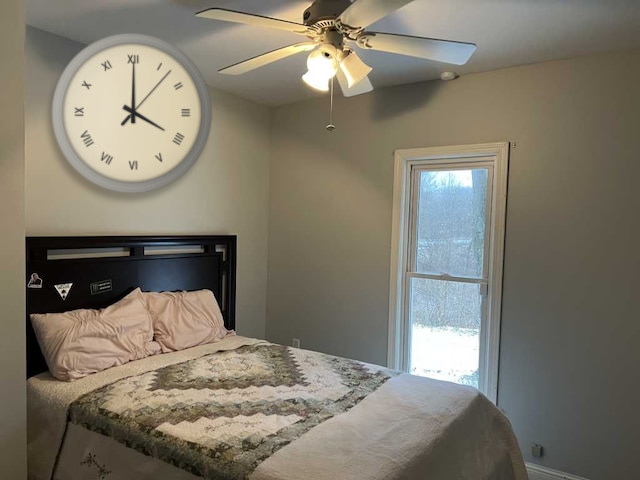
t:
**4:00:07**
